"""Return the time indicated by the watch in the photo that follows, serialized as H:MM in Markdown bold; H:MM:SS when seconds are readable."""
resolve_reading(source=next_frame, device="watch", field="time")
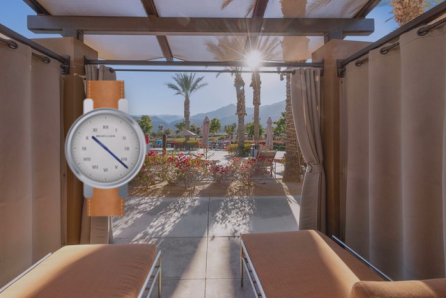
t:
**10:22**
